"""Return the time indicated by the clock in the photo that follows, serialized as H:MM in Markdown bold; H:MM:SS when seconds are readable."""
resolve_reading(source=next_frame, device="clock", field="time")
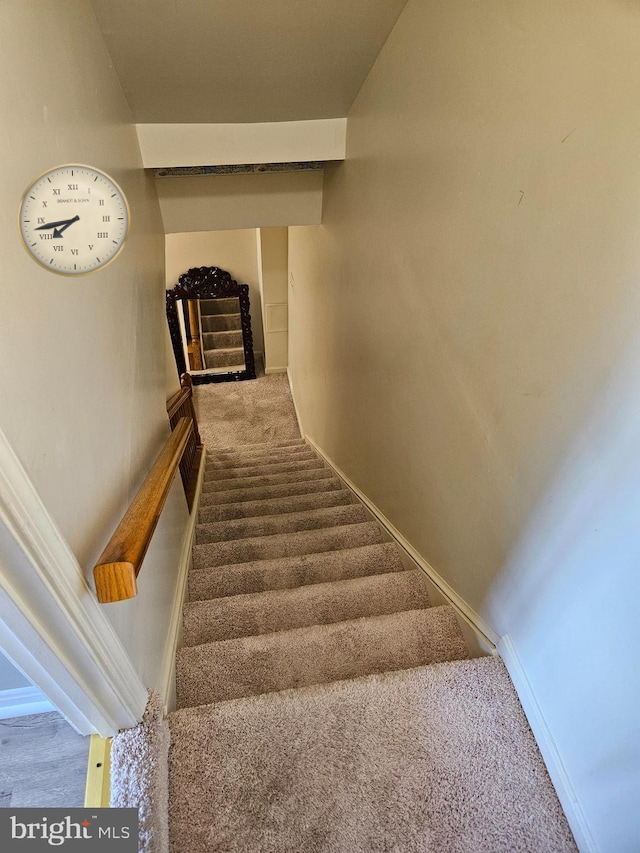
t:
**7:43**
